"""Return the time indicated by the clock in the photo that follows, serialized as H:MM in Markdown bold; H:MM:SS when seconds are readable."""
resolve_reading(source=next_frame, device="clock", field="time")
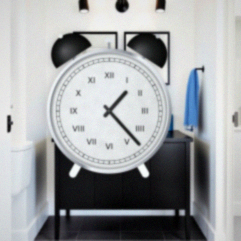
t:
**1:23**
